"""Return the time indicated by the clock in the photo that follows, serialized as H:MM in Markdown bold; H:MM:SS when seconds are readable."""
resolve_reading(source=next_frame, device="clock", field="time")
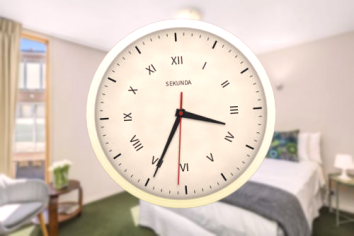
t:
**3:34:31**
